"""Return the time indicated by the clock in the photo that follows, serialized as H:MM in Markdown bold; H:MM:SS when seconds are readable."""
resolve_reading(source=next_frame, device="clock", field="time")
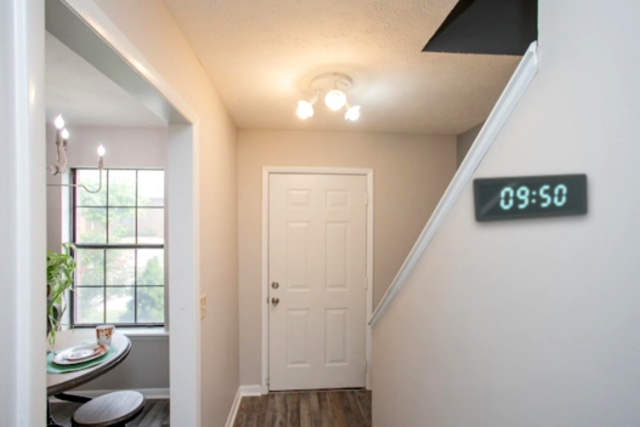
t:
**9:50**
